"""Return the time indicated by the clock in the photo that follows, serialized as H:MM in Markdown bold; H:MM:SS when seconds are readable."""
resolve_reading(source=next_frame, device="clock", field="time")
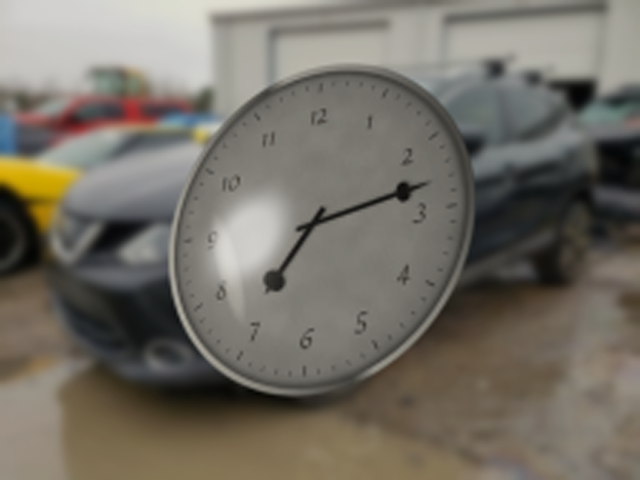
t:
**7:13**
